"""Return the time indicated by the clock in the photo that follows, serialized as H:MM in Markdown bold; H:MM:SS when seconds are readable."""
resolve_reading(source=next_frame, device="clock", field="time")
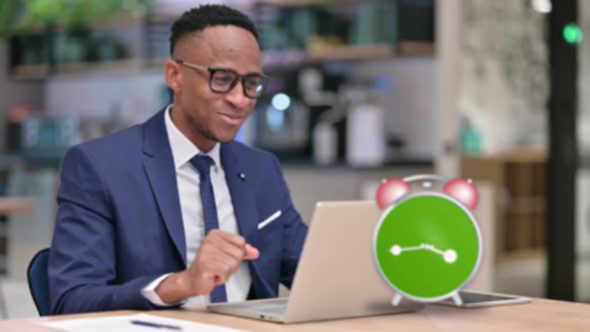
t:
**3:44**
